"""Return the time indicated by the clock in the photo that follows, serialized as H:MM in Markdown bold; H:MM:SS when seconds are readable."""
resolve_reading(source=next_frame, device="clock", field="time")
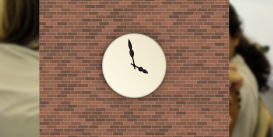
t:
**3:58**
